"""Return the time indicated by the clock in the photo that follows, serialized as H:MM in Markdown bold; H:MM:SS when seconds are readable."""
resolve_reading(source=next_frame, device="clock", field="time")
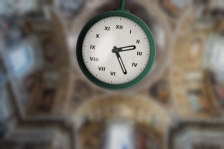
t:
**2:25**
